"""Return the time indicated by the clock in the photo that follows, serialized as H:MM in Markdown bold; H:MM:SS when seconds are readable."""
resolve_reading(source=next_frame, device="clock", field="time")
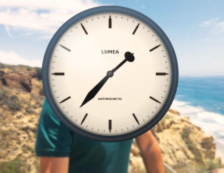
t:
**1:37**
